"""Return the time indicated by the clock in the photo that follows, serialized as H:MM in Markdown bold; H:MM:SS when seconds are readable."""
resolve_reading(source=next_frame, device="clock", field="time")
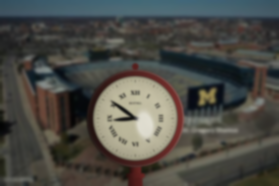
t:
**8:51**
